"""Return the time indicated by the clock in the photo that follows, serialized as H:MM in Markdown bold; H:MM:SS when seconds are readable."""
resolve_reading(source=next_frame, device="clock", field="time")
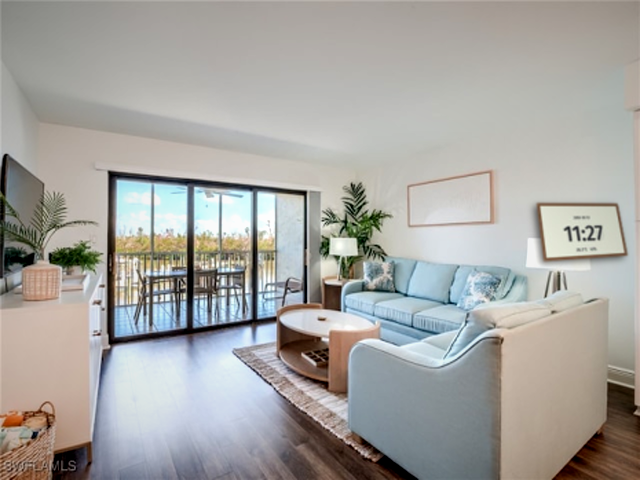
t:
**11:27**
